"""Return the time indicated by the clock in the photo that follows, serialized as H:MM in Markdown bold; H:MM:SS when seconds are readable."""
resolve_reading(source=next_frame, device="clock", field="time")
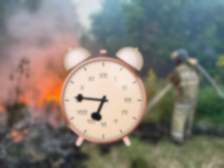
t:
**6:46**
